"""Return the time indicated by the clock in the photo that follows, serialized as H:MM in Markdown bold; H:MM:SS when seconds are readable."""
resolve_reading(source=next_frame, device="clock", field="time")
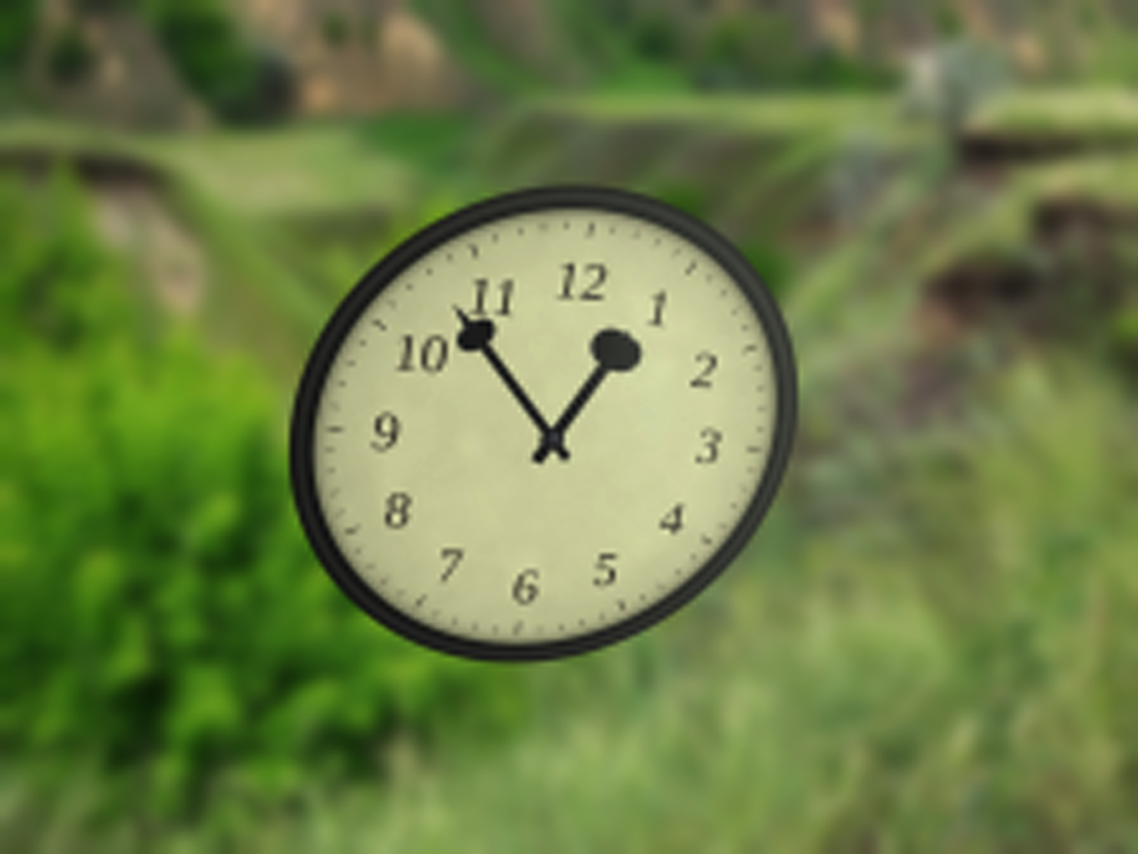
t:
**12:53**
